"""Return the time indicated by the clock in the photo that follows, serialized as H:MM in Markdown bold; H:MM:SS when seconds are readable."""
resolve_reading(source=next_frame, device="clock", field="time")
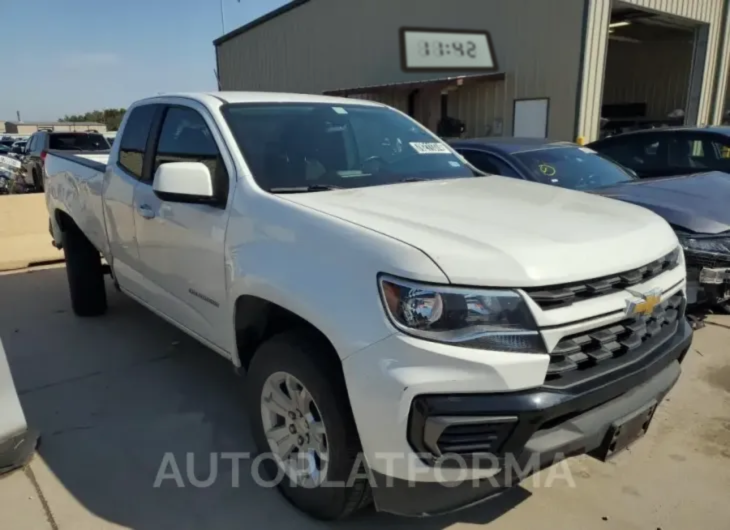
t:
**11:42**
